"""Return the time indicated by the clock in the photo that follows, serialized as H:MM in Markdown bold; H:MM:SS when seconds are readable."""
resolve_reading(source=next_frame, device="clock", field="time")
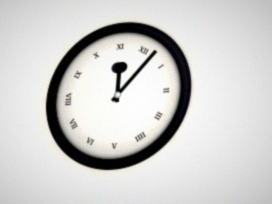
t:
**11:02**
